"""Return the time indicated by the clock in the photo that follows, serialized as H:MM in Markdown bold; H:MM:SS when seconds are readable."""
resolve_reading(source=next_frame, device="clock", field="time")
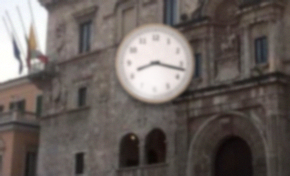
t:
**8:17**
